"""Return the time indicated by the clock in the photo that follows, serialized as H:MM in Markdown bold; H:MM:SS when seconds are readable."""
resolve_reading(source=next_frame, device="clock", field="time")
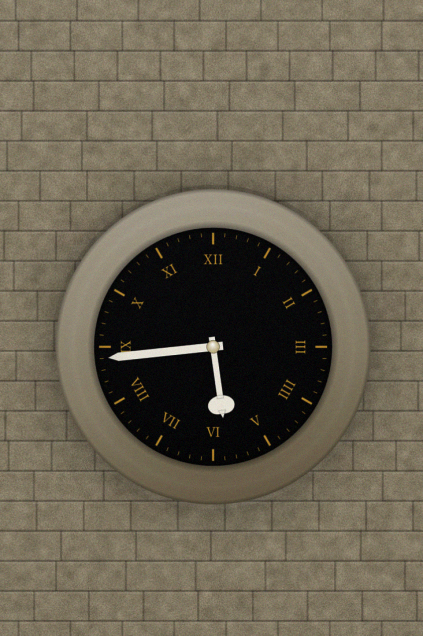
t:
**5:44**
